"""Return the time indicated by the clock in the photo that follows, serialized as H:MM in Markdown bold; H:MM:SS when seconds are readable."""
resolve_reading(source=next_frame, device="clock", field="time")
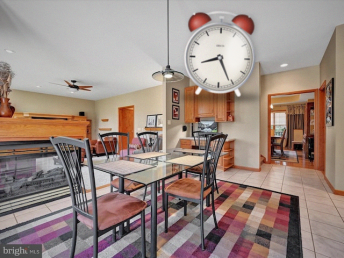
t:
**8:26**
